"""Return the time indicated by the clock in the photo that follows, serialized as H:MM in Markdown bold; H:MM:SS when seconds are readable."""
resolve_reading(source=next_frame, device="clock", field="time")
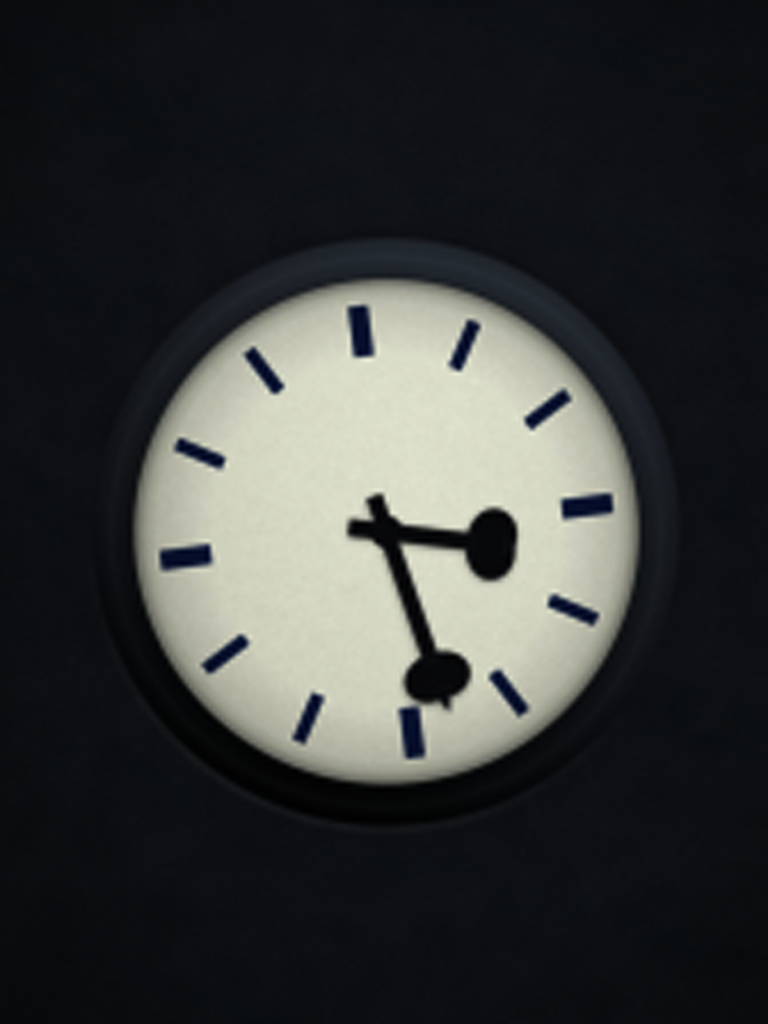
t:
**3:28**
